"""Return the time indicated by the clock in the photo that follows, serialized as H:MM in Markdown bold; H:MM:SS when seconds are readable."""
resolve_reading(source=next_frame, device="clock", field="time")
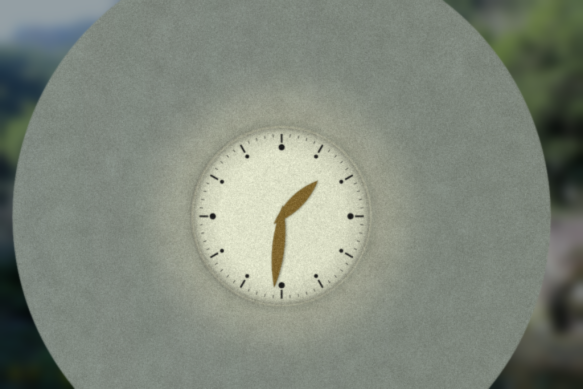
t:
**1:31**
